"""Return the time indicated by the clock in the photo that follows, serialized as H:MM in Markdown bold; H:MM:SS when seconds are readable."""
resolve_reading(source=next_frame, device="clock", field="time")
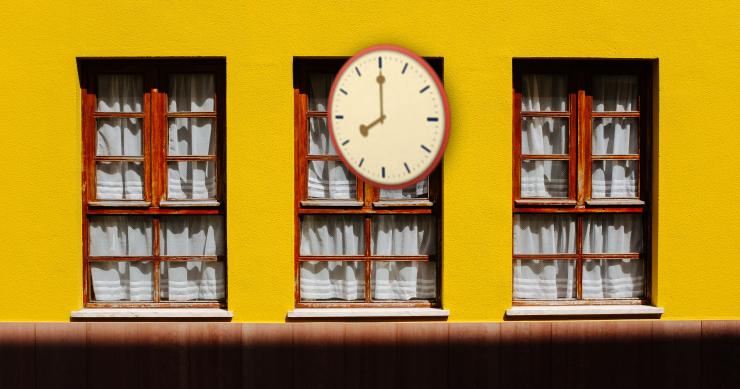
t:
**8:00**
